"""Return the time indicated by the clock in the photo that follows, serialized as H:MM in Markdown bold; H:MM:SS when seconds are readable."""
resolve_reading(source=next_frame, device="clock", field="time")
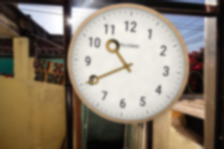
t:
**10:40**
